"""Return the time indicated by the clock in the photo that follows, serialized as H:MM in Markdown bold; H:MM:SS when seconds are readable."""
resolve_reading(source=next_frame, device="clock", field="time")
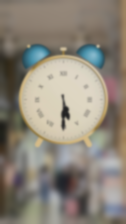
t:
**5:30**
